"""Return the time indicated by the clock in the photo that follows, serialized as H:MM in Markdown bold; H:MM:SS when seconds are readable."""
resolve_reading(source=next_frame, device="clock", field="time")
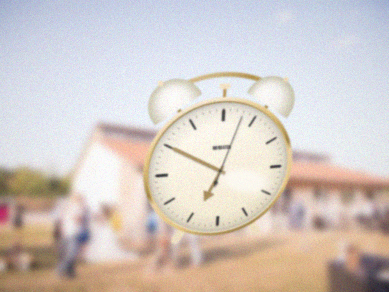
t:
**6:50:03**
